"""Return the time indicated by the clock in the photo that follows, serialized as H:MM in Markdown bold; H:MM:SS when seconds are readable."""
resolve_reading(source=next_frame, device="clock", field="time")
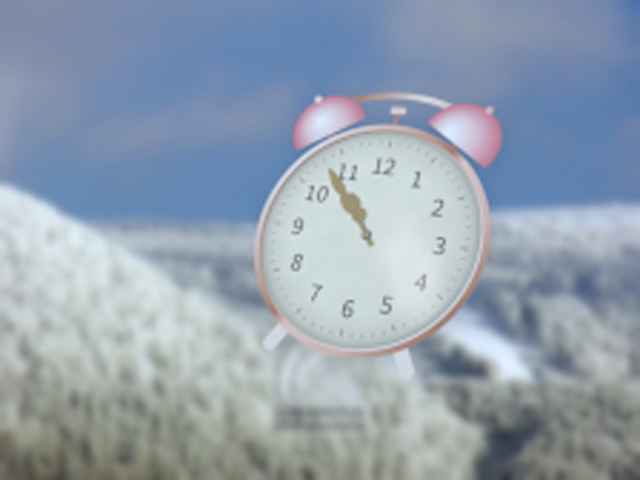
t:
**10:53**
